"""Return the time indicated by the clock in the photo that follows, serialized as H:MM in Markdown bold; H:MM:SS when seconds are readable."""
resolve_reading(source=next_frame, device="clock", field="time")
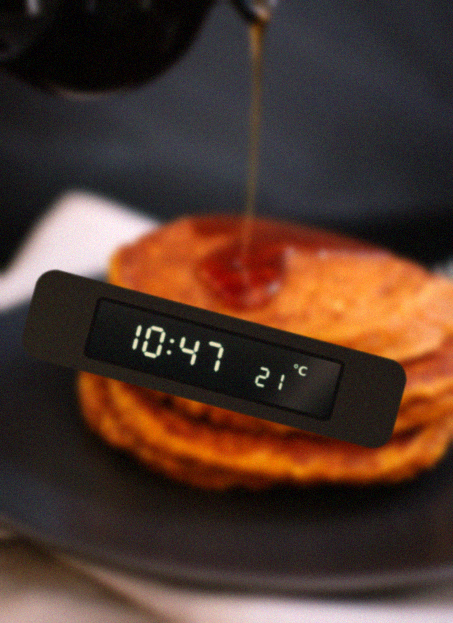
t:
**10:47**
